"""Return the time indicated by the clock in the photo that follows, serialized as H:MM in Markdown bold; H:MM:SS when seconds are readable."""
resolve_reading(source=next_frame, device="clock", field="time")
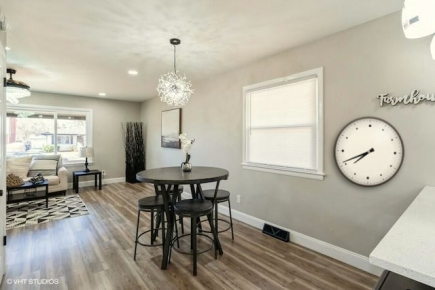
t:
**7:41**
